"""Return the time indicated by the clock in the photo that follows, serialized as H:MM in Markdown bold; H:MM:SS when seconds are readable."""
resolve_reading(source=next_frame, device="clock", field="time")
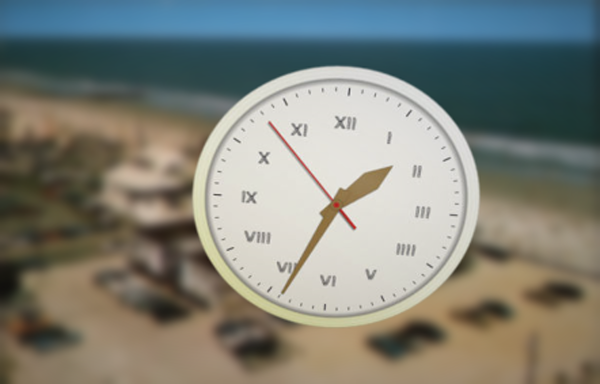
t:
**1:33:53**
